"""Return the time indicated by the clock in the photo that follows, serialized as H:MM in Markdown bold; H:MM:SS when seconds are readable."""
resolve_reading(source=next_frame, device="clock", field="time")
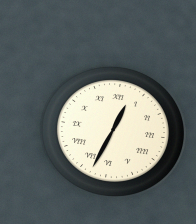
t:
**12:33**
